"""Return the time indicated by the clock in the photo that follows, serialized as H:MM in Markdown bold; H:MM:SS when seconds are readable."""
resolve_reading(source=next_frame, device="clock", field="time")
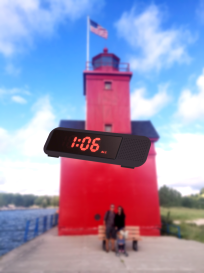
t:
**1:06**
